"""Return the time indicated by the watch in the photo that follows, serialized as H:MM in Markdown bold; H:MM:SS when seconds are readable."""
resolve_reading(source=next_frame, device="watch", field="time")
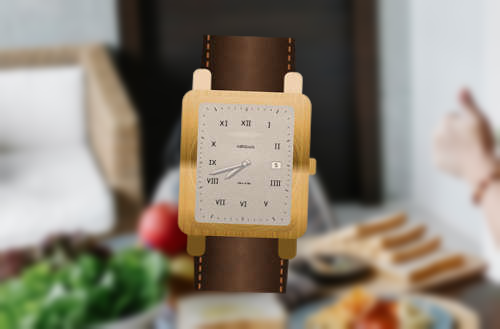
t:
**7:42**
